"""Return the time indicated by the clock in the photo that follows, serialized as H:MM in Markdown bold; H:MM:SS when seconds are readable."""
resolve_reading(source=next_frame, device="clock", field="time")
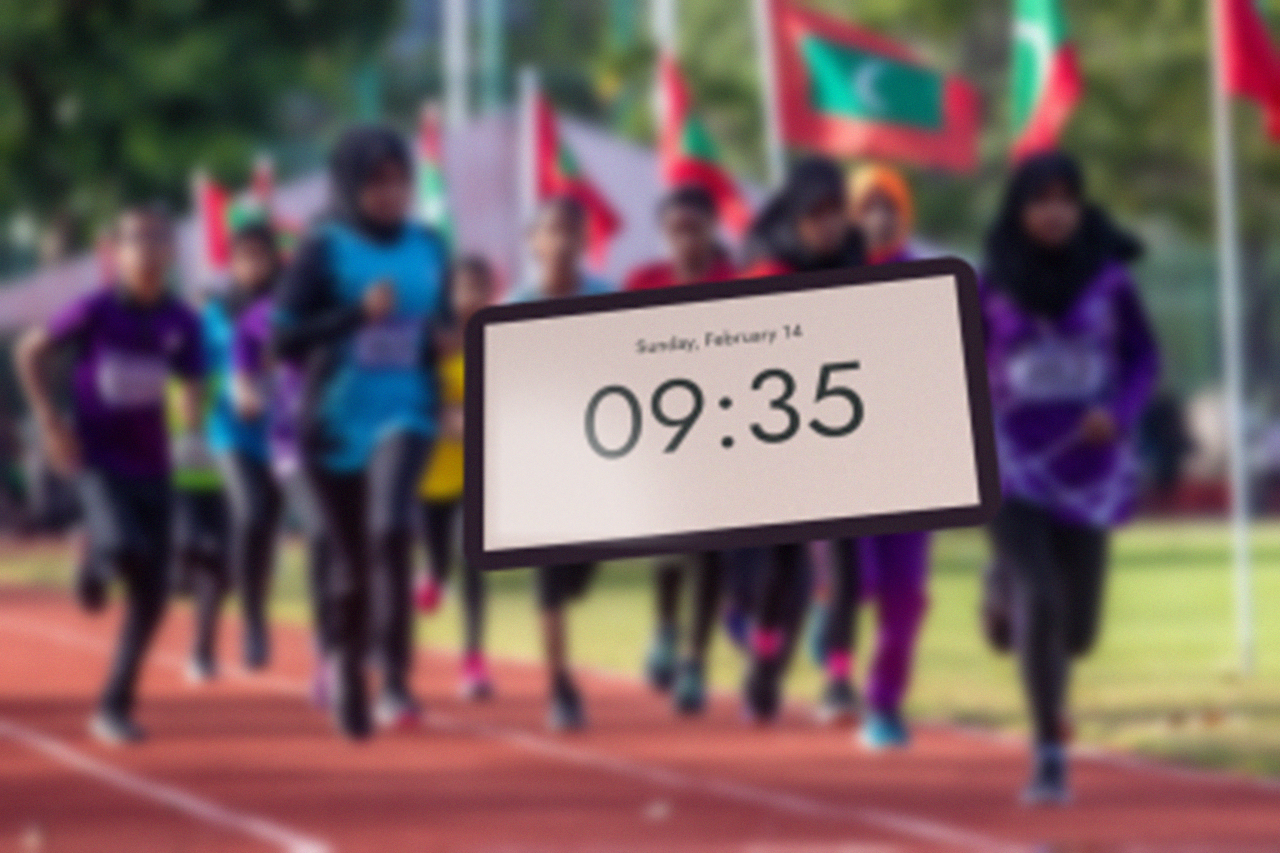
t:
**9:35**
